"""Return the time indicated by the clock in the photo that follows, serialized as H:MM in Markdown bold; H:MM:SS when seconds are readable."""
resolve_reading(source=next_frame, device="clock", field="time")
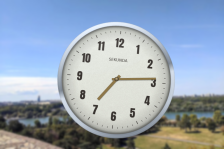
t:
**7:14**
